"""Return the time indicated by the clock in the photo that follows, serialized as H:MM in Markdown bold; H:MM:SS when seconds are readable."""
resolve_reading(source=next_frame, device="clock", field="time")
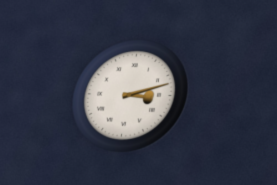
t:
**3:12**
